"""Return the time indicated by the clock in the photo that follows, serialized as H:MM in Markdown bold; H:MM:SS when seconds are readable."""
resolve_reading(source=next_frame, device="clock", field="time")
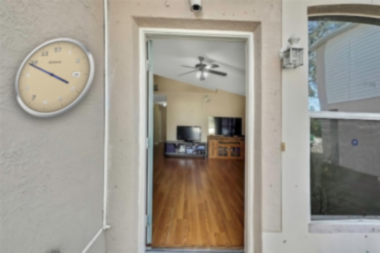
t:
**3:49**
